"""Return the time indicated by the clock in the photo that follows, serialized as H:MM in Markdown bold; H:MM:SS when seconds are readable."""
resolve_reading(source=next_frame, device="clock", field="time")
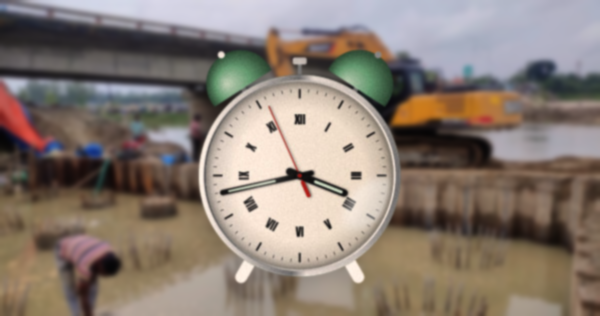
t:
**3:42:56**
